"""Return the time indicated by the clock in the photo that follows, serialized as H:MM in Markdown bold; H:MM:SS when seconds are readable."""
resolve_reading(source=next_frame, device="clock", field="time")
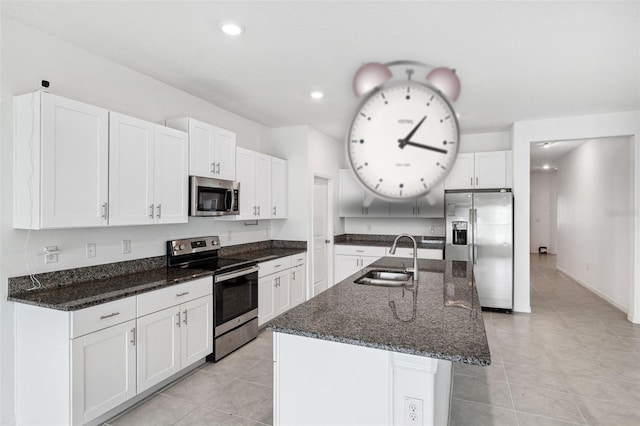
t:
**1:17**
